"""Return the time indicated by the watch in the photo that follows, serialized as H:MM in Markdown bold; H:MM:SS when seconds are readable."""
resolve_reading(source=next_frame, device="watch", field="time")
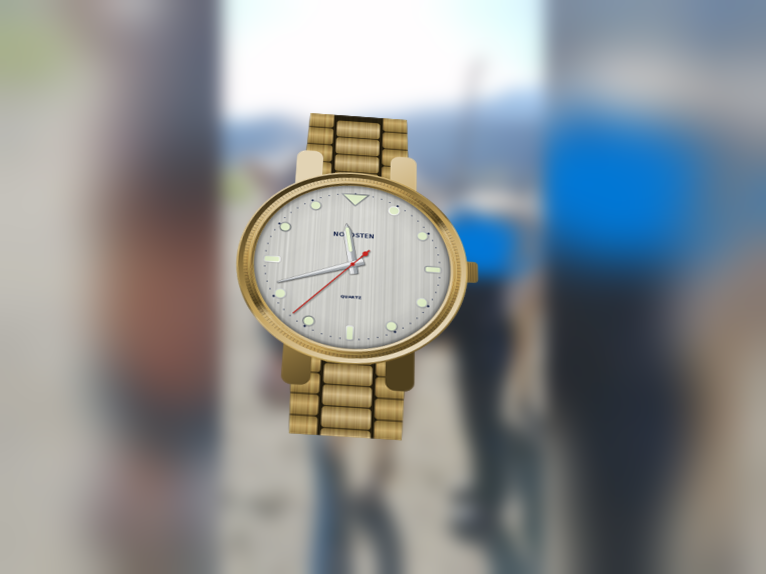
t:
**11:41:37**
